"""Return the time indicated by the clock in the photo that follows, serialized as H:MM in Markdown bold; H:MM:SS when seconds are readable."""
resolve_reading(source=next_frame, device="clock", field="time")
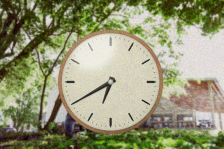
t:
**6:40**
